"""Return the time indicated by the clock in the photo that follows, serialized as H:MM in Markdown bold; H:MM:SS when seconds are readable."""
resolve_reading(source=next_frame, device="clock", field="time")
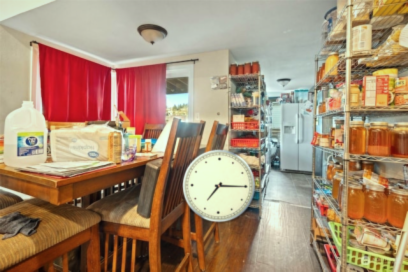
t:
**7:15**
